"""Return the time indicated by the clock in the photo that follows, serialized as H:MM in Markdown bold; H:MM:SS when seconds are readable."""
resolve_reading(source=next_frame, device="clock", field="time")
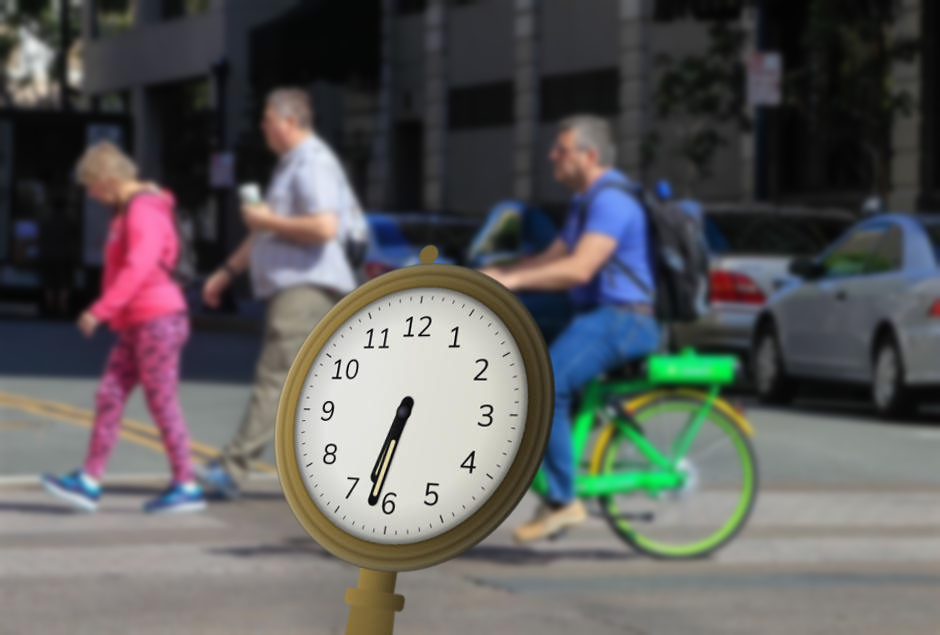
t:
**6:32**
